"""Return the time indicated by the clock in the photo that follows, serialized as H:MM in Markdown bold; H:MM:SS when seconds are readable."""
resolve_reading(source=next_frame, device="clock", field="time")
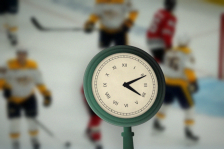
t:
**4:11**
